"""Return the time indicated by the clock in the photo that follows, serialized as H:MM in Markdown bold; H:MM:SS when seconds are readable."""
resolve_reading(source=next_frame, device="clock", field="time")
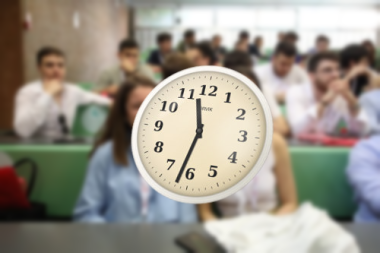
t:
**11:32**
